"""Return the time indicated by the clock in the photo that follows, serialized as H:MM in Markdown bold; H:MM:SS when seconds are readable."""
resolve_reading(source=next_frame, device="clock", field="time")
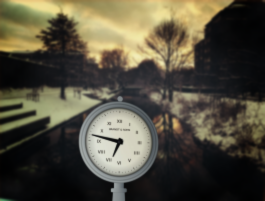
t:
**6:47**
